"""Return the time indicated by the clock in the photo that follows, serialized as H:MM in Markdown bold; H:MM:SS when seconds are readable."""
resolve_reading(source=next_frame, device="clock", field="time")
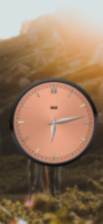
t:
**6:13**
